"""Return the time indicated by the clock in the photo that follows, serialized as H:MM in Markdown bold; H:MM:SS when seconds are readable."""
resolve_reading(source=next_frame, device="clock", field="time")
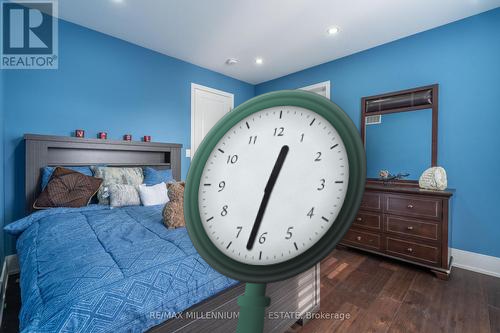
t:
**12:32**
